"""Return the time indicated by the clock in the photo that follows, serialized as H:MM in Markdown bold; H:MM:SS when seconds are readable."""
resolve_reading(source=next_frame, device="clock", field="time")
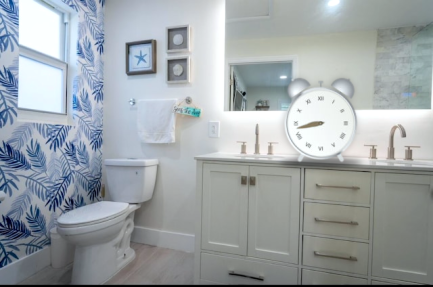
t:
**8:43**
